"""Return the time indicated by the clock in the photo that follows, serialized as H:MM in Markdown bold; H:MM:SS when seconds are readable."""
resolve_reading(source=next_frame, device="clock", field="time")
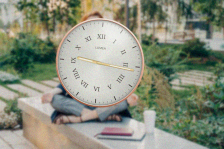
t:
**9:16**
